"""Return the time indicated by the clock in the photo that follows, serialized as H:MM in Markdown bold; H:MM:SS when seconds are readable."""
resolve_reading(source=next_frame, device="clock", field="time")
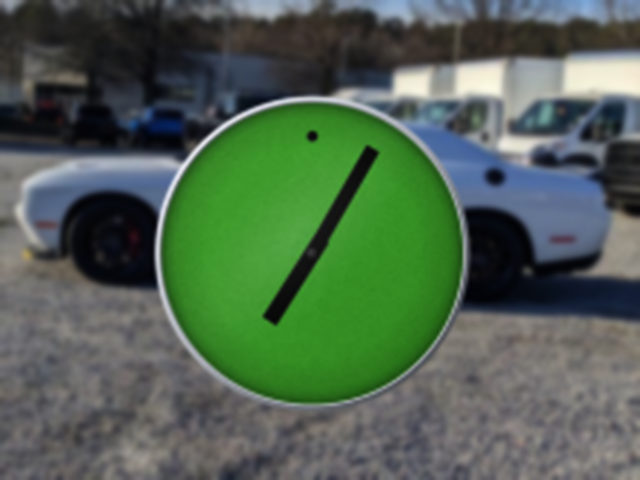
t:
**7:05**
